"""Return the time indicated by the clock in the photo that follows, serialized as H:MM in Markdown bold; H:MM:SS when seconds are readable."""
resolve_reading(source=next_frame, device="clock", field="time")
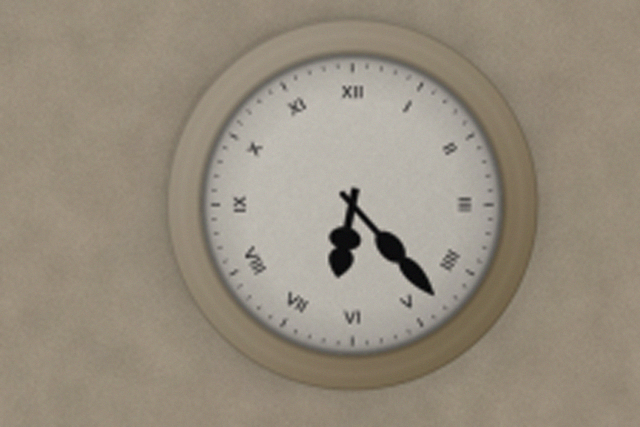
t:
**6:23**
